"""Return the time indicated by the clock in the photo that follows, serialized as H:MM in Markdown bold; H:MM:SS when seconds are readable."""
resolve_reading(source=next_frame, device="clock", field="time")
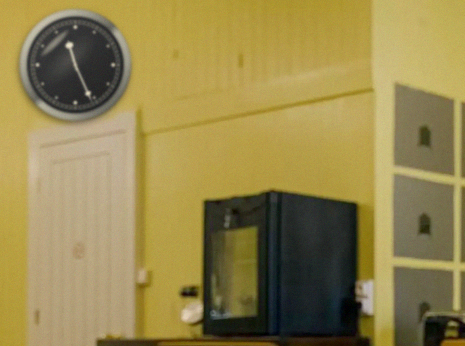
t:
**11:26**
